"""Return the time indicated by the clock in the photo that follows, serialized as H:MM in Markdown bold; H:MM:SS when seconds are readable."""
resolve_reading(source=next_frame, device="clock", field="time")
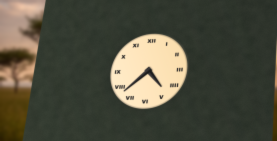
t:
**4:38**
